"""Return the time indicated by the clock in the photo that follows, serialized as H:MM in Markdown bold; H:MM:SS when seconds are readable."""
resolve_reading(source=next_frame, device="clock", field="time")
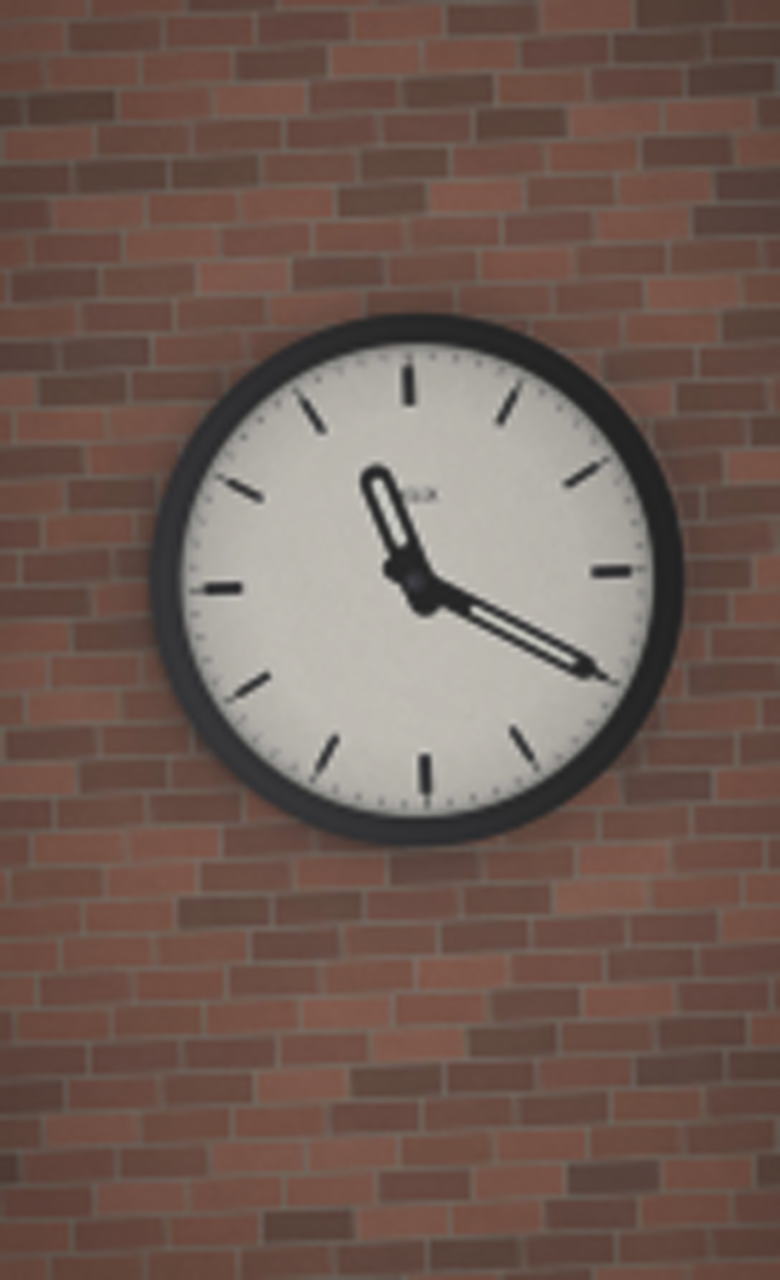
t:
**11:20**
